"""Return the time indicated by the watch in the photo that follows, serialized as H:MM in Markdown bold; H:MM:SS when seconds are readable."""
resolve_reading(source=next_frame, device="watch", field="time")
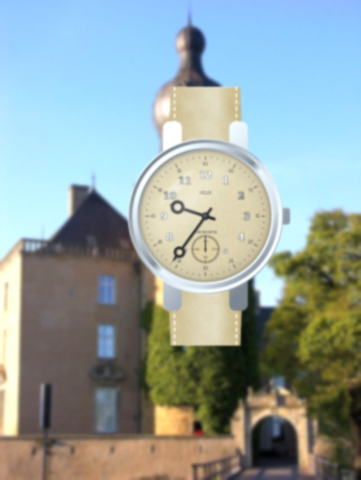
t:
**9:36**
